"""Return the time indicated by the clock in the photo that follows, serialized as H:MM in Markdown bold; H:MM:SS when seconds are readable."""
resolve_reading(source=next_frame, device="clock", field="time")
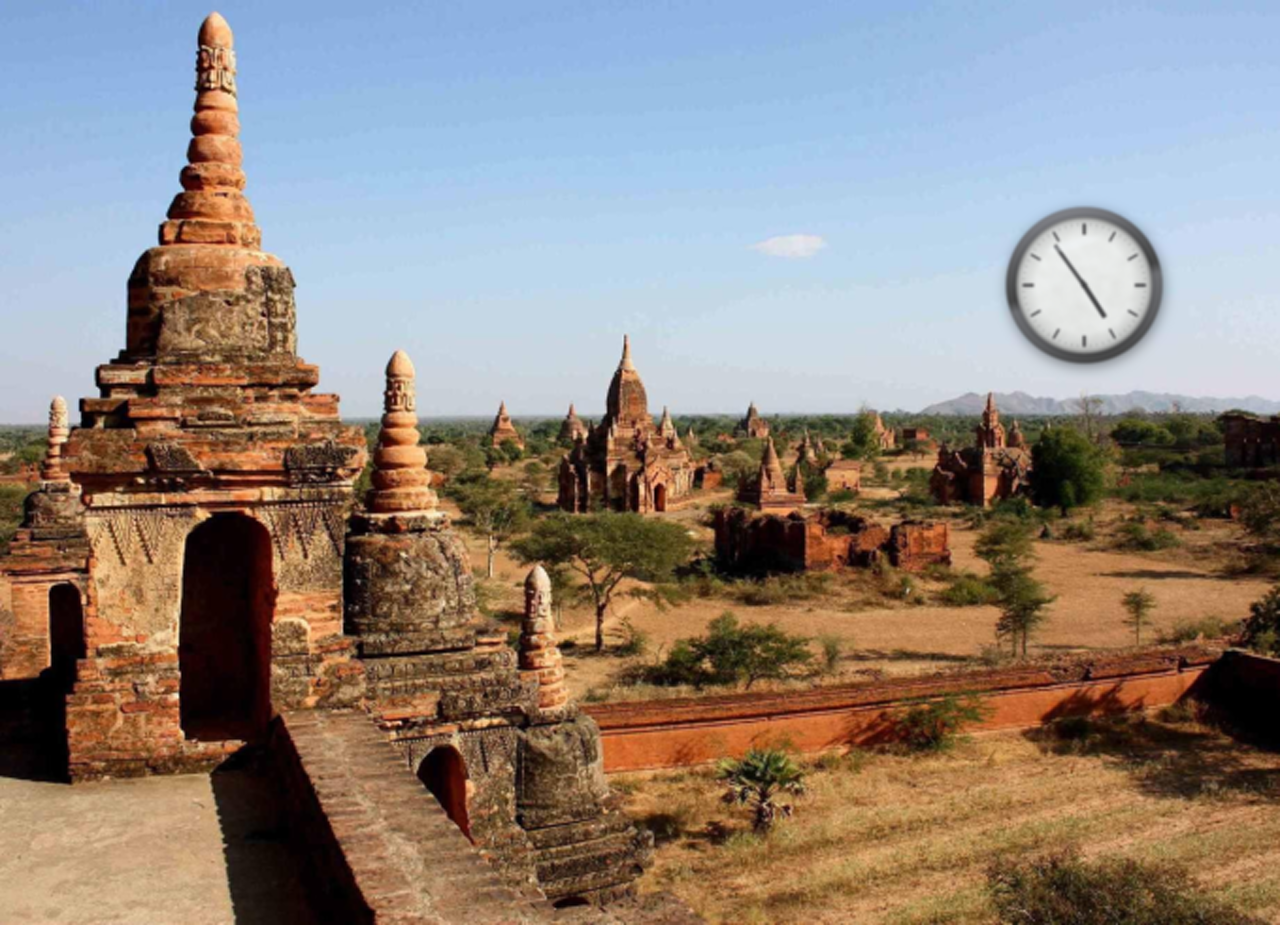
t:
**4:54**
